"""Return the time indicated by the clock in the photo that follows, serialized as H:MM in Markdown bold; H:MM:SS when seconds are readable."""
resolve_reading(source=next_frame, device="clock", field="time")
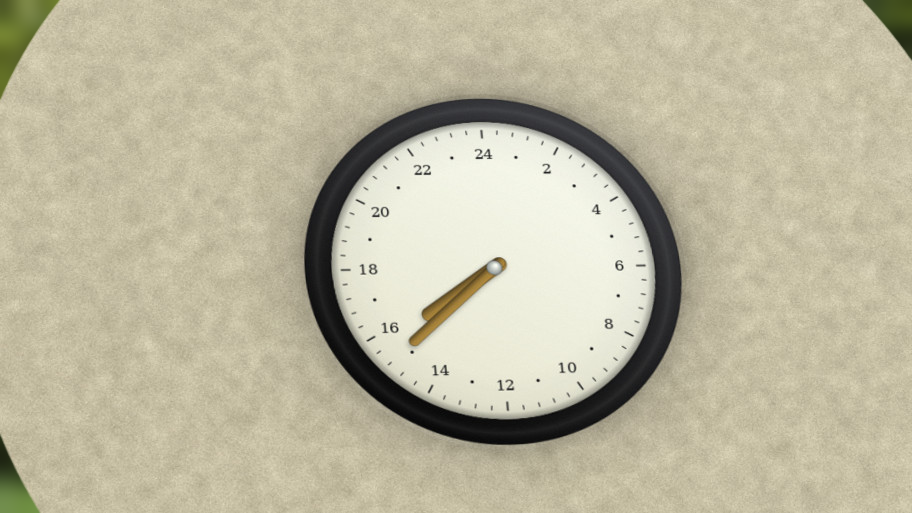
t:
**15:38**
